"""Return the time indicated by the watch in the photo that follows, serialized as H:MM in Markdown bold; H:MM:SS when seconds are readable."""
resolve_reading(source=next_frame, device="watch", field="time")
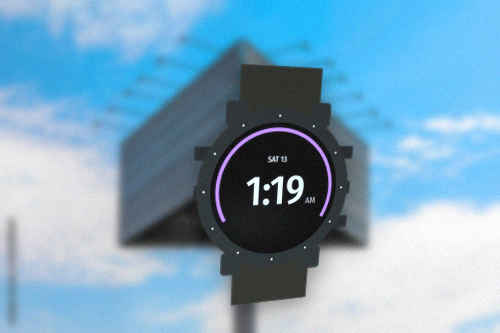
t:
**1:19**
